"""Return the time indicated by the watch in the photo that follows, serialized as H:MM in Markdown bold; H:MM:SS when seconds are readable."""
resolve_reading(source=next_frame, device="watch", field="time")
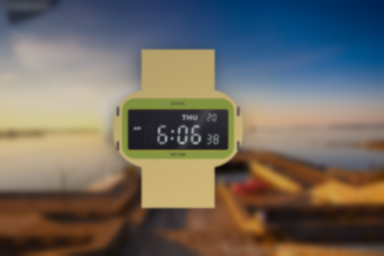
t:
**6:06:38**
